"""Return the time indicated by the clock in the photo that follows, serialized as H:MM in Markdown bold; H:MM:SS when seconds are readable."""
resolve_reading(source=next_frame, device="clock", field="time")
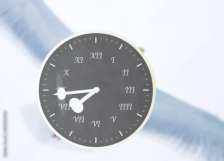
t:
**7:44**
